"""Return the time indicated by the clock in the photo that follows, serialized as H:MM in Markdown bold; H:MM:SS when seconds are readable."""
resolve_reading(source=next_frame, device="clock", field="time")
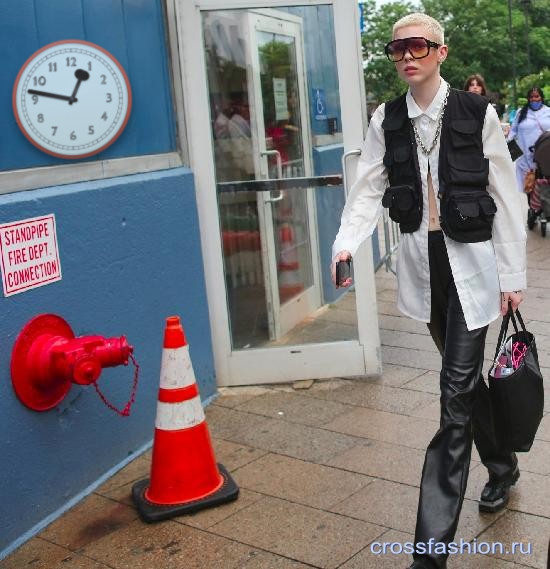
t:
**12:47**
